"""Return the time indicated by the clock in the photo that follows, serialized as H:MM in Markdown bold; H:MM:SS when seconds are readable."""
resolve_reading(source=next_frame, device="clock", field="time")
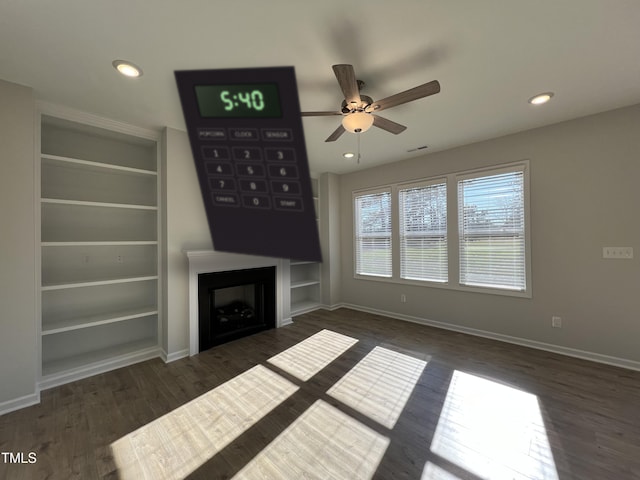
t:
**5:40**
